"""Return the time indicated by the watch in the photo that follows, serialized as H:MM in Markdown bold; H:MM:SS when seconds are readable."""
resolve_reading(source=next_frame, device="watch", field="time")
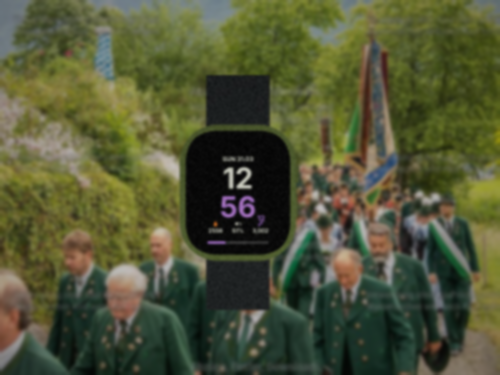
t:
**12:56**
